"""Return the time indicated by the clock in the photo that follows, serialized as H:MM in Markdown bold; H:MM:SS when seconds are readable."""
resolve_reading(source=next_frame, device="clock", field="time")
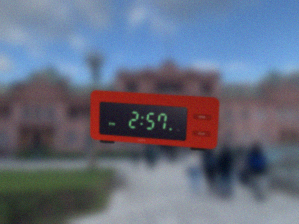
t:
**2:57**
